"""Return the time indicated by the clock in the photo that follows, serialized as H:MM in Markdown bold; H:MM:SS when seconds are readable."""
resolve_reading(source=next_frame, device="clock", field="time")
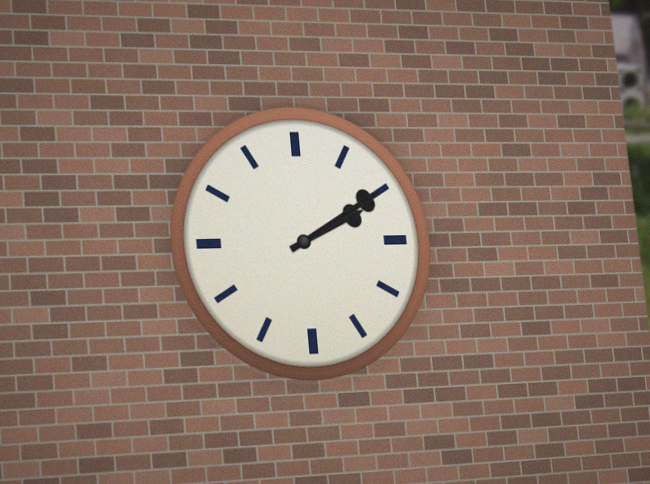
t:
**2:10**
